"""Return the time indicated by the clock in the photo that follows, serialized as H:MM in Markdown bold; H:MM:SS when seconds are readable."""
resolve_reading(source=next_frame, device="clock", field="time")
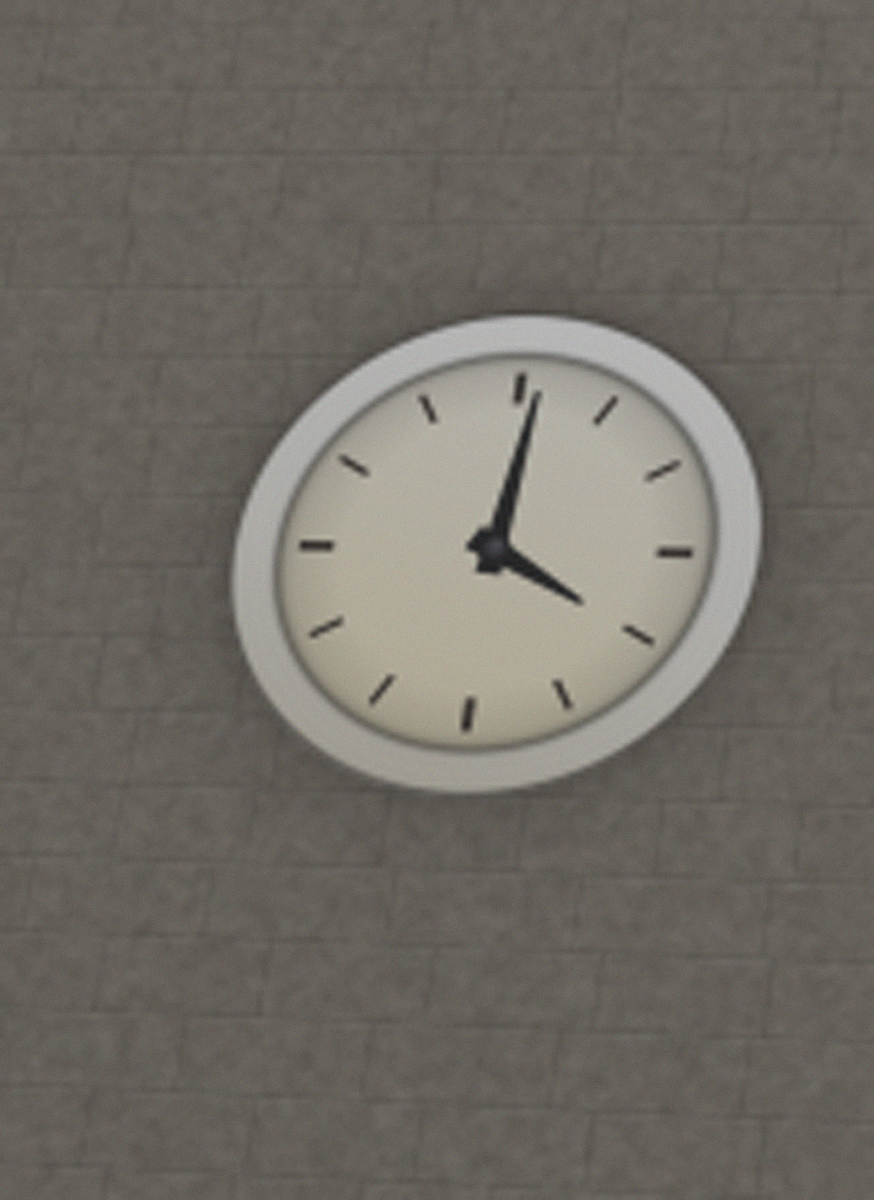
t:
**4:01**
